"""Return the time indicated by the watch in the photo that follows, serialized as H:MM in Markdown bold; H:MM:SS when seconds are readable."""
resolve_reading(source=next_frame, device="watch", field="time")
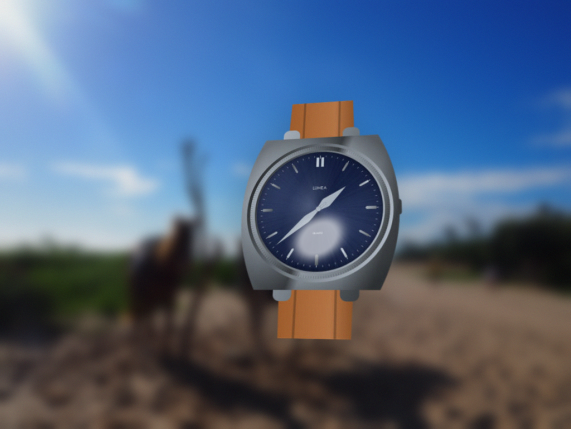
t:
**1:38**
